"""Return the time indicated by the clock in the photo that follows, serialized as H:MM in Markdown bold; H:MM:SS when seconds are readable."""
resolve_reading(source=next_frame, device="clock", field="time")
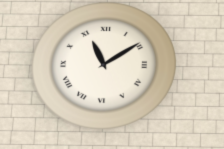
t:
**11:09**
